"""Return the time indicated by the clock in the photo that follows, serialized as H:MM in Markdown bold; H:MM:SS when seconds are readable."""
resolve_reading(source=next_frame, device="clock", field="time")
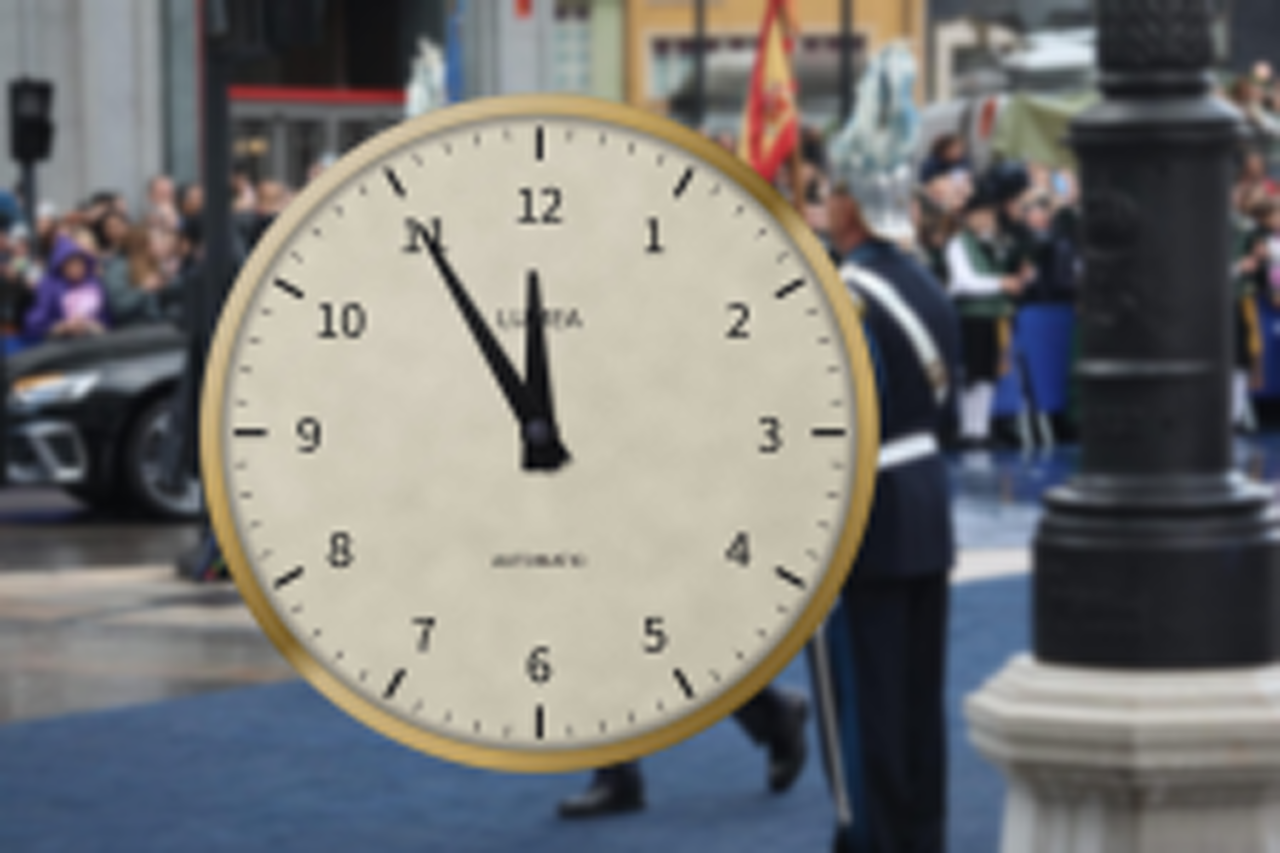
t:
**11:55**
